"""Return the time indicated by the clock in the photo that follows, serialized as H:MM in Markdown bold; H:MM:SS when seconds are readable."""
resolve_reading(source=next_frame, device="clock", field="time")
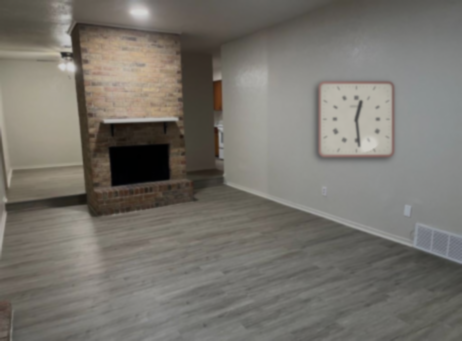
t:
**12:29**
